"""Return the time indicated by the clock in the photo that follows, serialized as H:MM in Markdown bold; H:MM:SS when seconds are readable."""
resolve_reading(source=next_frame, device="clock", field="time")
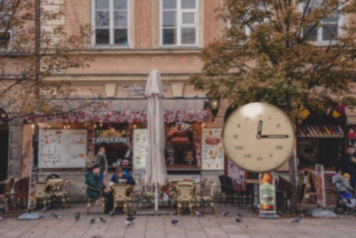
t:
**12:15**
